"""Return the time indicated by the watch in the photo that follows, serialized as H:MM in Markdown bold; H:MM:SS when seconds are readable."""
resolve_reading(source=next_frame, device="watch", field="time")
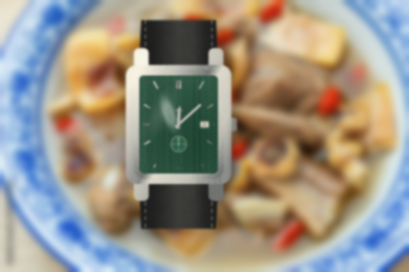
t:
**12:08**
